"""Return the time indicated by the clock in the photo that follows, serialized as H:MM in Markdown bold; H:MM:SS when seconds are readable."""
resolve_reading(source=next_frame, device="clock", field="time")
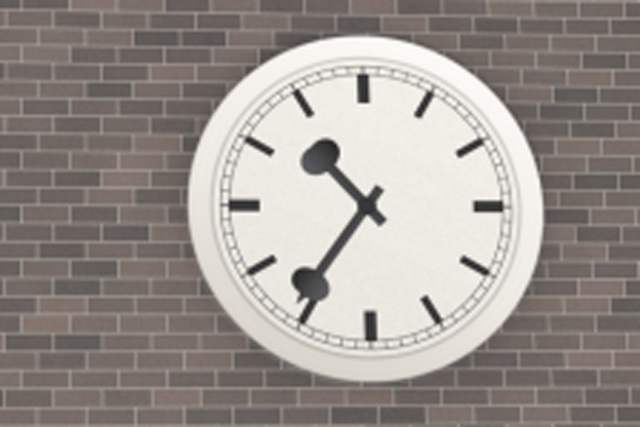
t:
**10:36**
